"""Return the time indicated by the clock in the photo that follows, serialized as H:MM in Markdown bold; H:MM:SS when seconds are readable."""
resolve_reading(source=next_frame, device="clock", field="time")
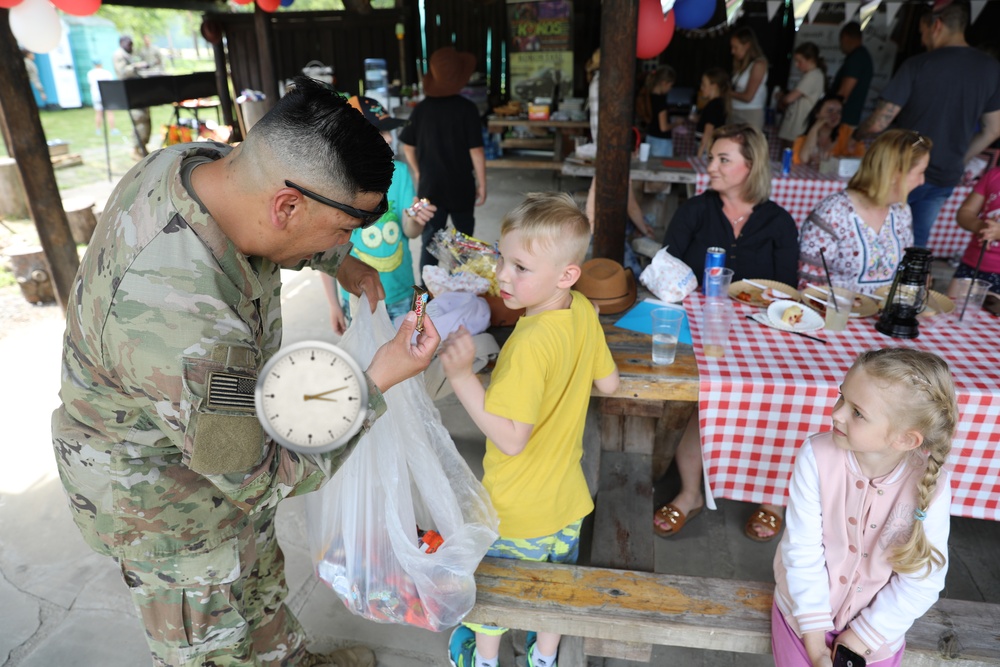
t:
**3:12**
